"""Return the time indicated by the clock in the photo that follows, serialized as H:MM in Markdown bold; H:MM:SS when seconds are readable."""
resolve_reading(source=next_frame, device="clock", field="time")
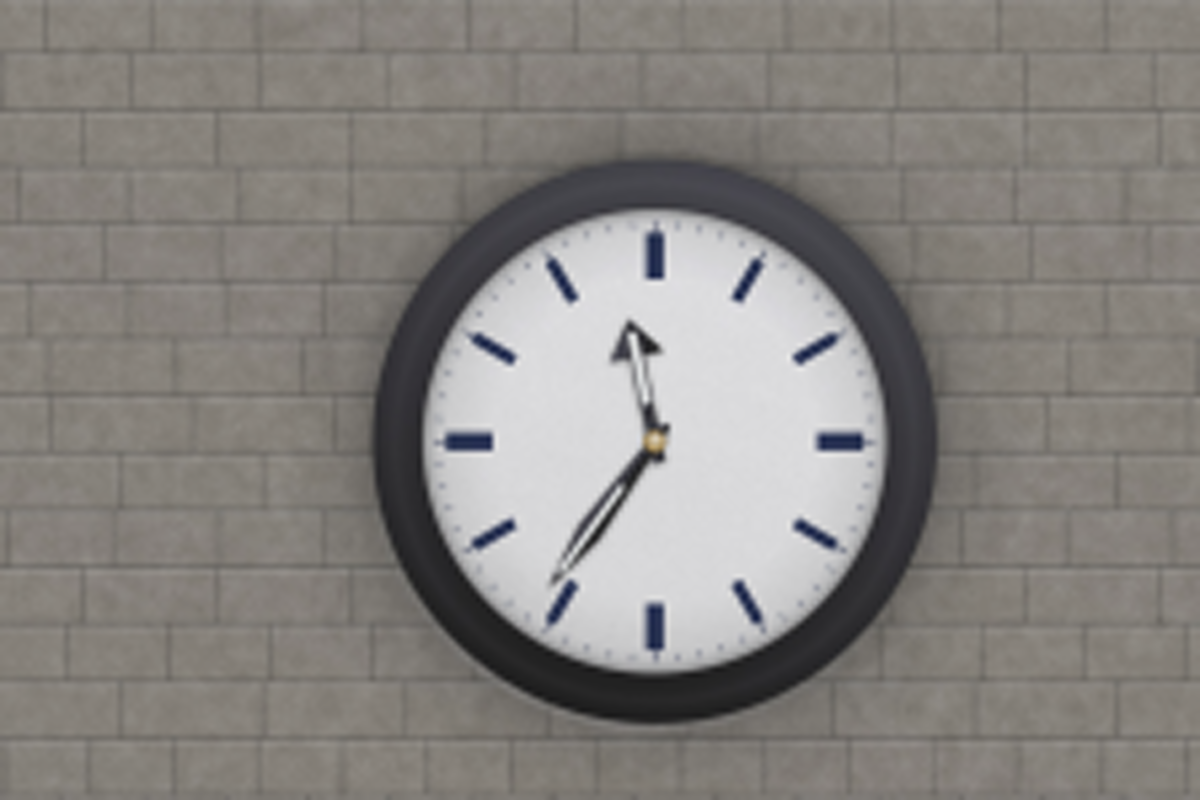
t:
**11:36**
